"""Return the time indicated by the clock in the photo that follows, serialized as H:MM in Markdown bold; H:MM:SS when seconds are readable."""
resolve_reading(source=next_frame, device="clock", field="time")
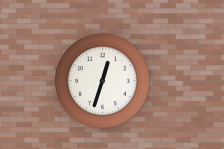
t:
**12:33**
